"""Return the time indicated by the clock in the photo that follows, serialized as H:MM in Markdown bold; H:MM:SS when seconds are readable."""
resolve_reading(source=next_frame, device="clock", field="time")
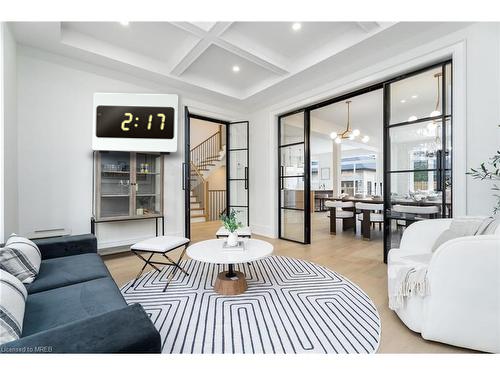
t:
**2:17**
